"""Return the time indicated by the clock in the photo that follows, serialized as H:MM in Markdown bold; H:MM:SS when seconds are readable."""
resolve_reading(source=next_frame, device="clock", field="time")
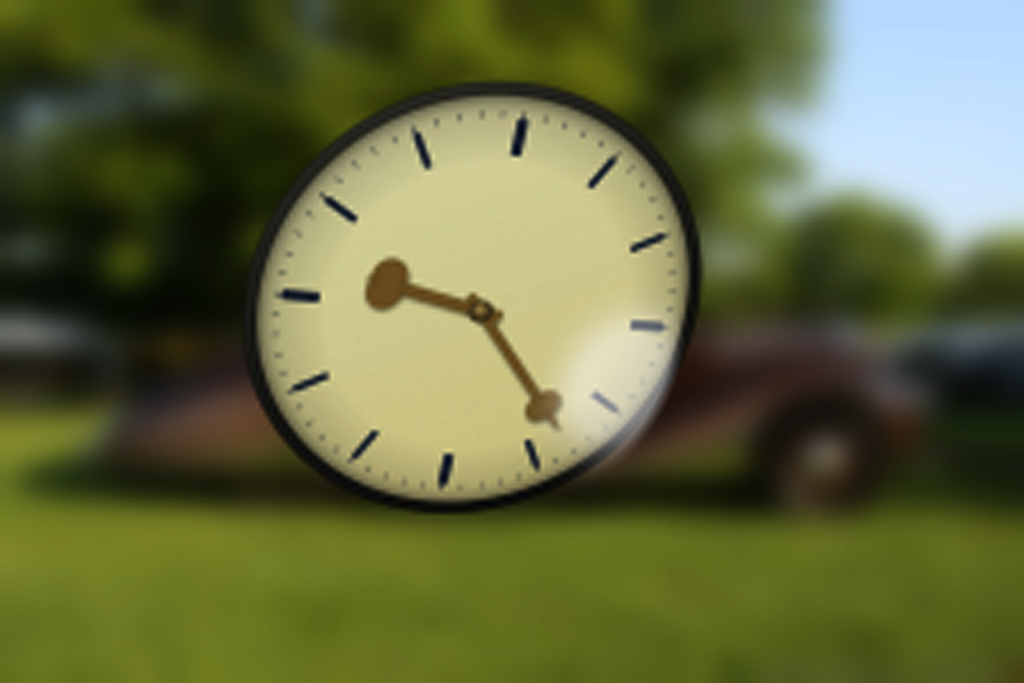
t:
**9:23**
